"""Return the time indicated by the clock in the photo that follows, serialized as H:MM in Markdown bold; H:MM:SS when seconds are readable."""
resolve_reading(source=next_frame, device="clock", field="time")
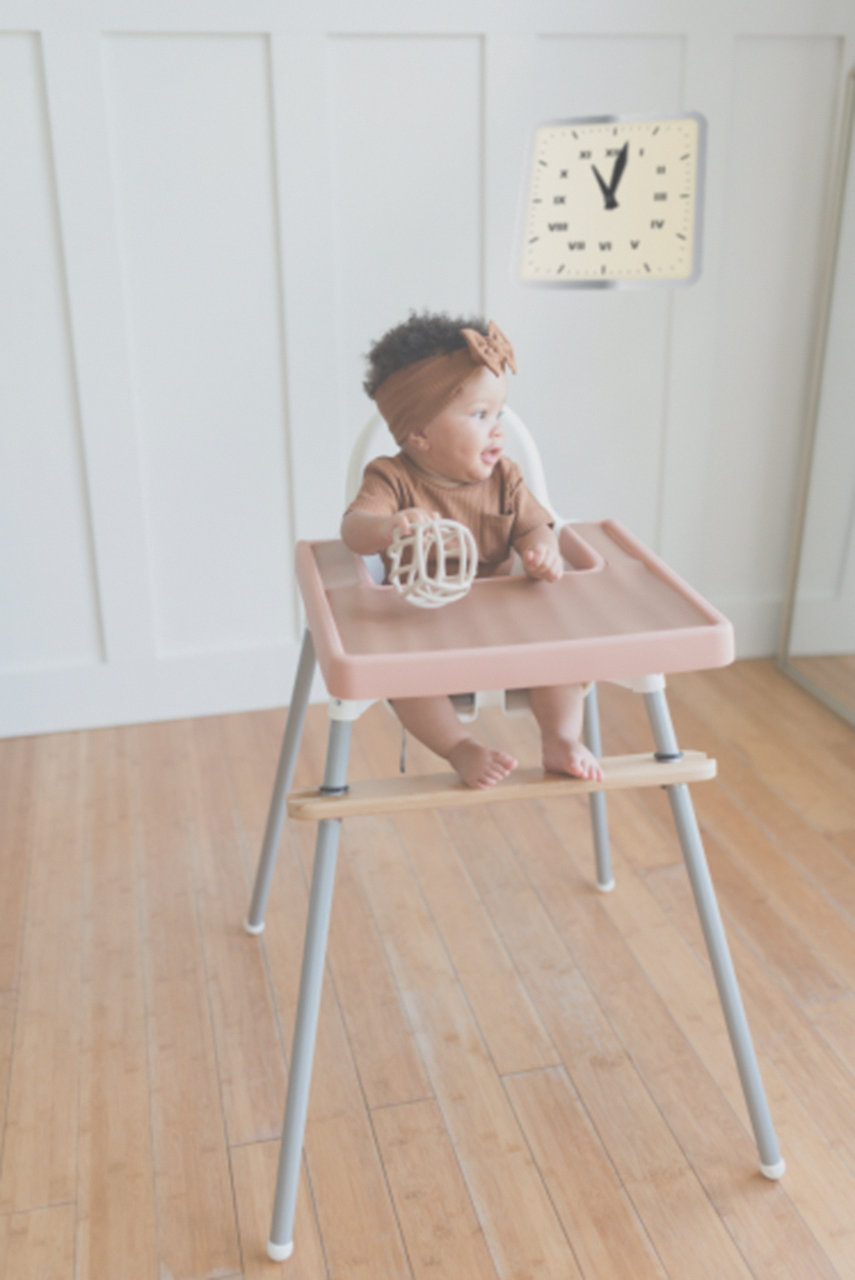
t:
**11:02**
